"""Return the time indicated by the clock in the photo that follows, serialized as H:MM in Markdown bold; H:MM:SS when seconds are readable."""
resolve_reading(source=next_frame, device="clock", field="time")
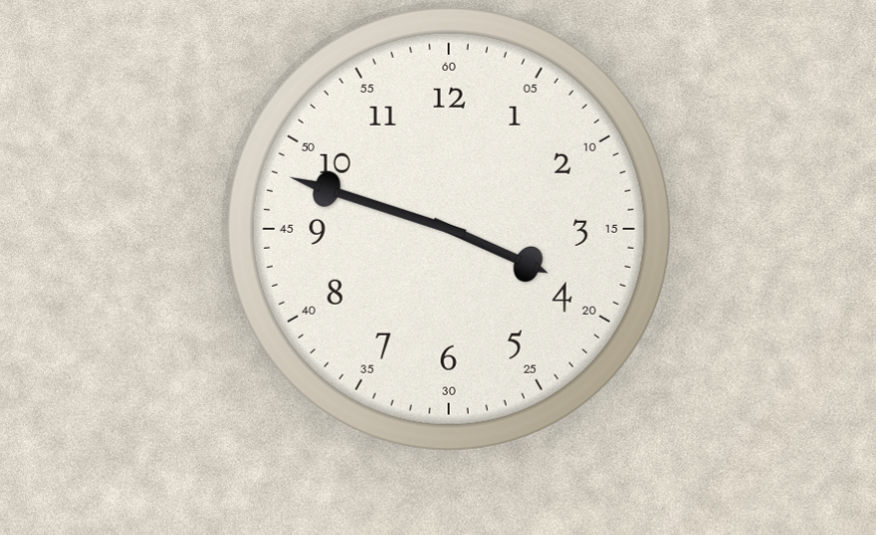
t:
**3:48**
